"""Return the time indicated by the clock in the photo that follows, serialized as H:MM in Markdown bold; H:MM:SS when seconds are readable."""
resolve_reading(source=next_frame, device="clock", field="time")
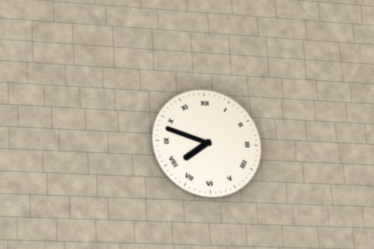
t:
**7:48**
